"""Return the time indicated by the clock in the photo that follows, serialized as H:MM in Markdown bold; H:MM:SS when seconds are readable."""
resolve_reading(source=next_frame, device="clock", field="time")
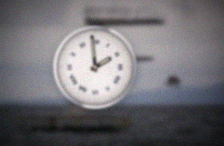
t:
**1:59**
